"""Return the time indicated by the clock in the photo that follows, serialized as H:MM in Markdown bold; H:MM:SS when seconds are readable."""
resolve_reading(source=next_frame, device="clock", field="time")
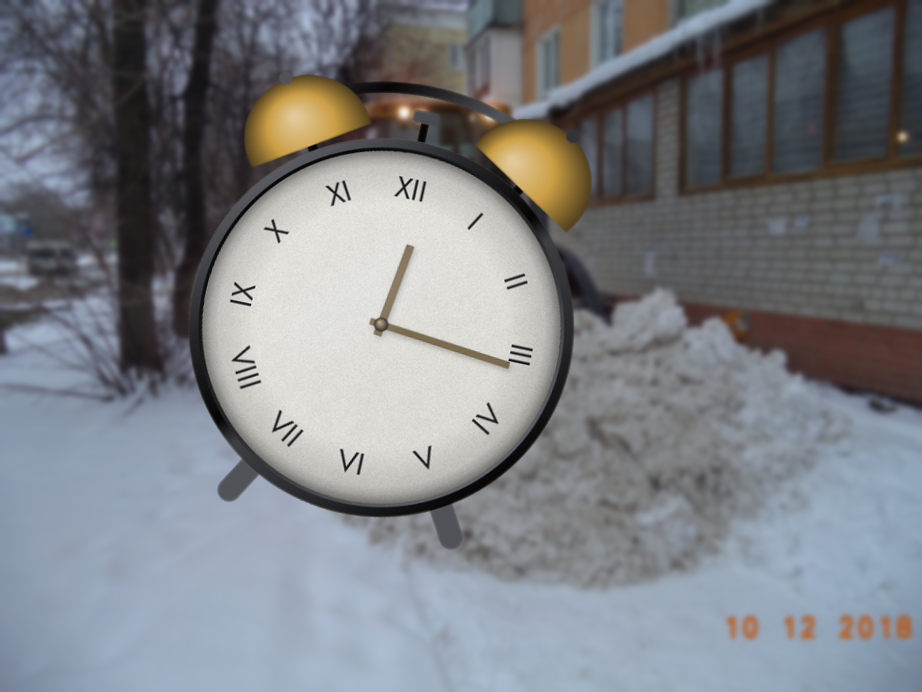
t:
**12:16**
